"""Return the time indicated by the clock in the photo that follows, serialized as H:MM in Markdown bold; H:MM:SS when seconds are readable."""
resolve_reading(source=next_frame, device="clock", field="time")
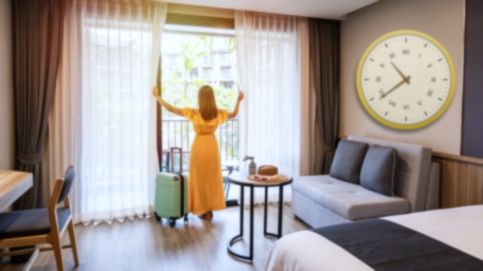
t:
**10:39**
